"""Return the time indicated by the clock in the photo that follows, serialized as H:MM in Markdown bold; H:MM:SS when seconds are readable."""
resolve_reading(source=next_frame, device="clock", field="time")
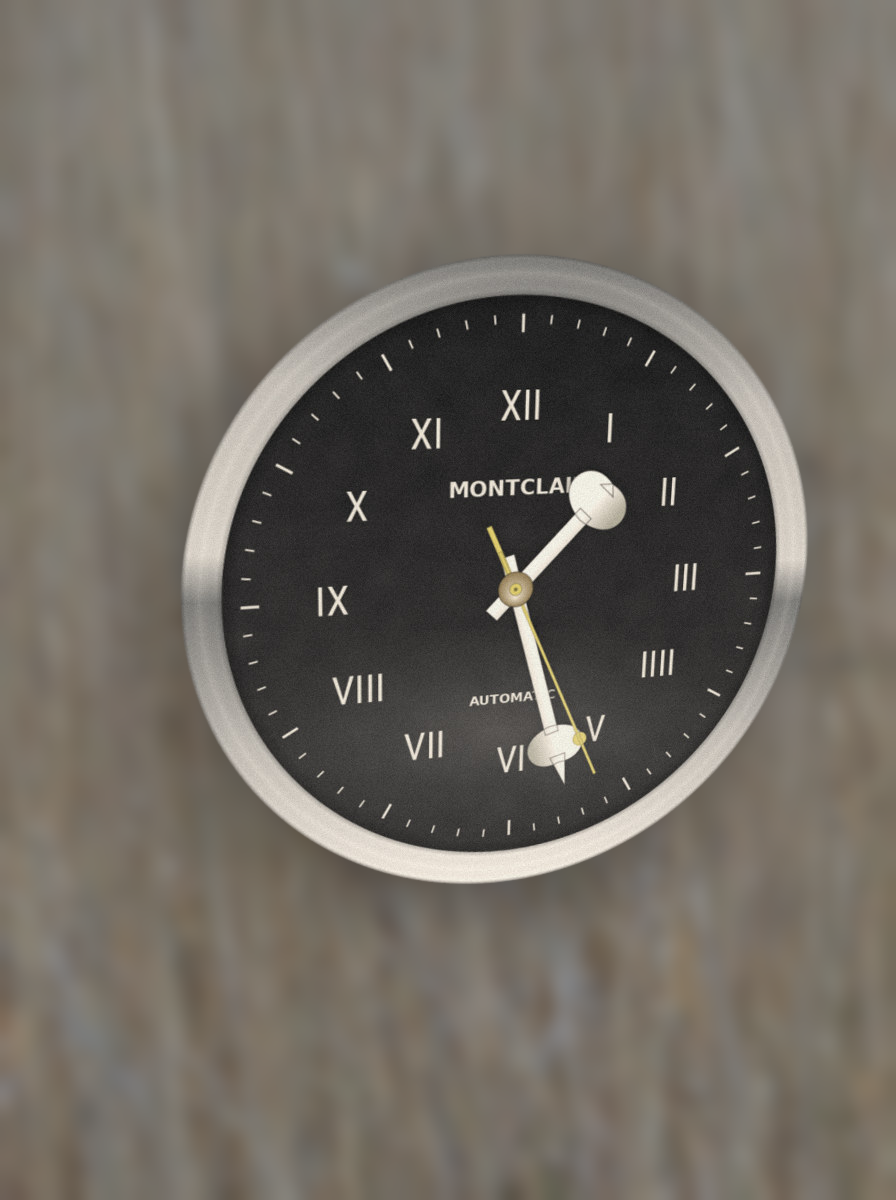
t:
**1:27:26**
